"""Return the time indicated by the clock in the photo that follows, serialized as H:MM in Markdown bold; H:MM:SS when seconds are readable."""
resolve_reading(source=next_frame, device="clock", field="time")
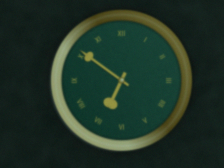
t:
**6:51**
